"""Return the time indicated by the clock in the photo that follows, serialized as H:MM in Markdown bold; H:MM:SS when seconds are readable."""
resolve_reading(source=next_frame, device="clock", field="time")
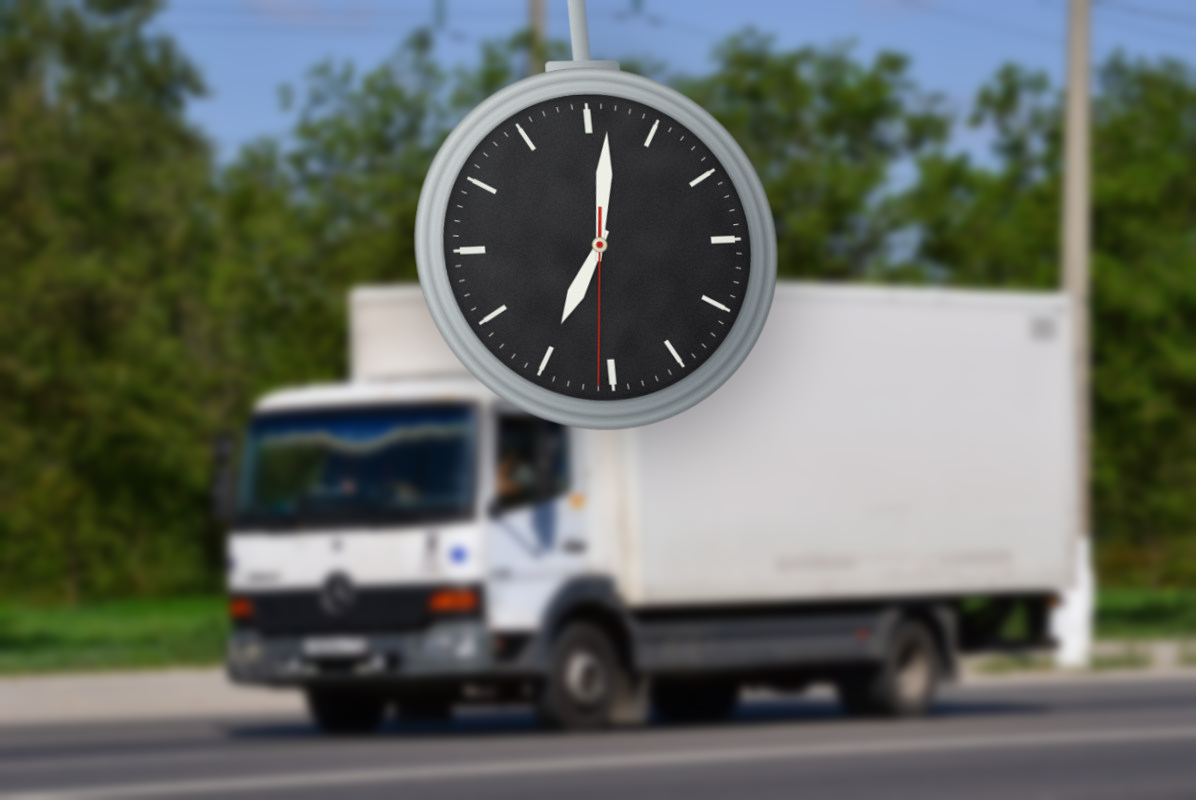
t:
**7:01:31**
